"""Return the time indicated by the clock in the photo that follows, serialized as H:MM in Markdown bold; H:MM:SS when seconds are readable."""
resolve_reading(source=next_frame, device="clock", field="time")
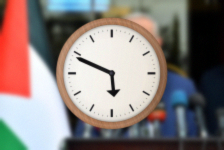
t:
**5:49**
